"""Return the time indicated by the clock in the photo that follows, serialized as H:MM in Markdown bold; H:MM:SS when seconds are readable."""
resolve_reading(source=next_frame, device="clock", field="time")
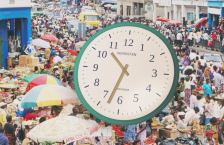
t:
**10:33**
